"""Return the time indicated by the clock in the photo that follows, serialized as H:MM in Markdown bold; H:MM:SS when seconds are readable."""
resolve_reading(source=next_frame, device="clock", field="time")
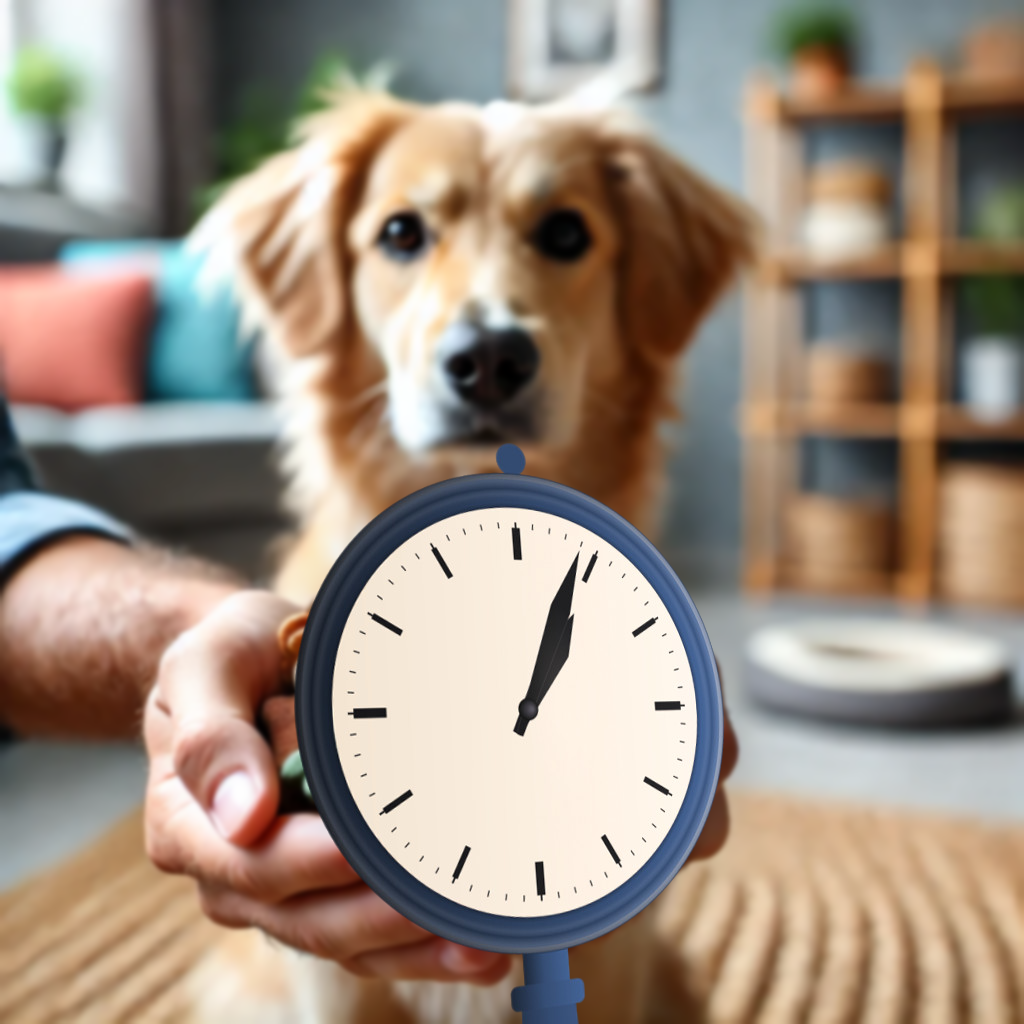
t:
**1:04**
